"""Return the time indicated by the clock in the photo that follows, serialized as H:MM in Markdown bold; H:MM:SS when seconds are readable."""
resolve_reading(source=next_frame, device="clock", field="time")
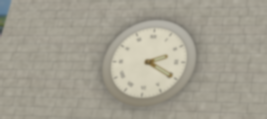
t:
**2:20**
